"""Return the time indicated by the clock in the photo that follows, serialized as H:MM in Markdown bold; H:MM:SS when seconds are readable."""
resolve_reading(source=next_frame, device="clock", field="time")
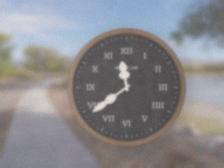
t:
**11:39**
